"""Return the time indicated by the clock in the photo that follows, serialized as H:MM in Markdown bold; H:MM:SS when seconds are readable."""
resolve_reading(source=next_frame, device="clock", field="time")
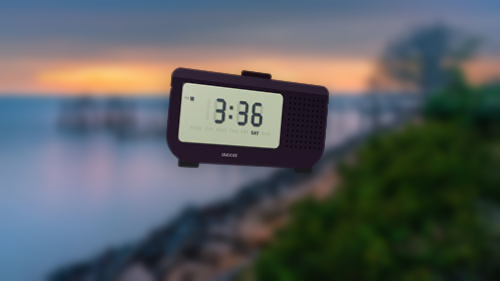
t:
**3:36**
